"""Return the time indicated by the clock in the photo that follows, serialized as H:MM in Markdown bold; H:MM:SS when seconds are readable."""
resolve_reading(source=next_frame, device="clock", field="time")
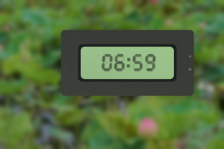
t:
**6:59**
